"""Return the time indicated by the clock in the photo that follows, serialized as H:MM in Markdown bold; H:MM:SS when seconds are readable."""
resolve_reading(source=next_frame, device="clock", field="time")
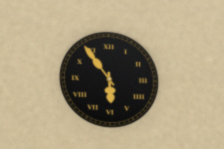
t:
**5:54**
